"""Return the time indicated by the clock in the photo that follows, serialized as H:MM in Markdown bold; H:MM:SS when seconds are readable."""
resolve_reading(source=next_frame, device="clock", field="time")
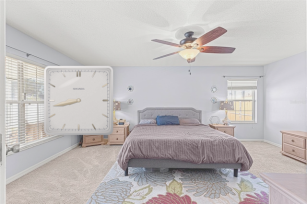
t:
**8:43**
